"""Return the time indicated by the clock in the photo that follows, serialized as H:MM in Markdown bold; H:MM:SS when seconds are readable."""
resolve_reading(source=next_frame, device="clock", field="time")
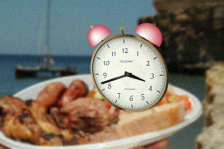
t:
**3:42**
